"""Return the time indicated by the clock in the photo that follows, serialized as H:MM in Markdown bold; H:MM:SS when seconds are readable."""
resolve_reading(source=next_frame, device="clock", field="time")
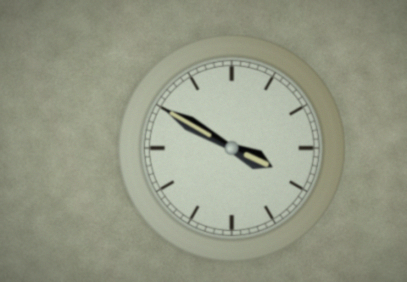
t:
**3:50**
